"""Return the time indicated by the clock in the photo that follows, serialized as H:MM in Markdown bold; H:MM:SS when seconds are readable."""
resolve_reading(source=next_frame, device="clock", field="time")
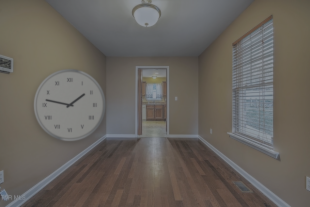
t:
**1:47**
